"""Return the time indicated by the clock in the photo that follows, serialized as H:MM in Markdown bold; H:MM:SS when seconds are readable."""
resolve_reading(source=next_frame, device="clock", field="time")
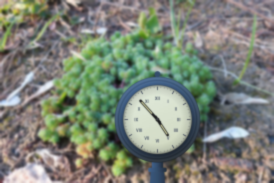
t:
**4:53**
